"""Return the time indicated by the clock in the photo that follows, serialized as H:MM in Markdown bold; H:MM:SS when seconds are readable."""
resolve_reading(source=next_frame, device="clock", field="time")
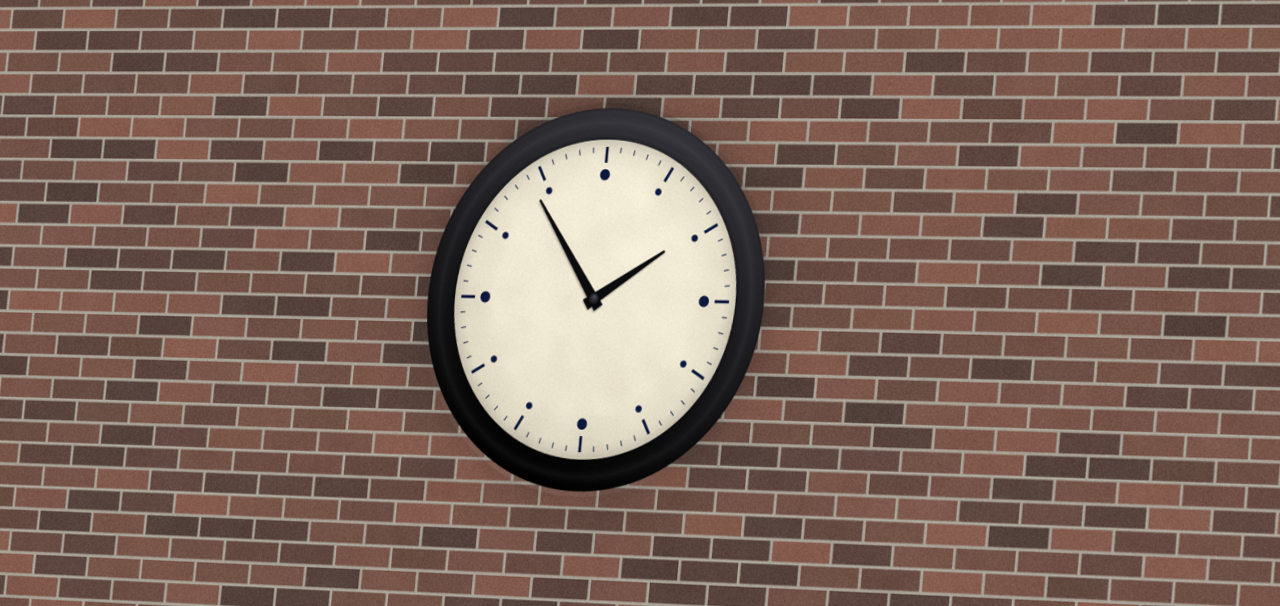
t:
**1:54**
